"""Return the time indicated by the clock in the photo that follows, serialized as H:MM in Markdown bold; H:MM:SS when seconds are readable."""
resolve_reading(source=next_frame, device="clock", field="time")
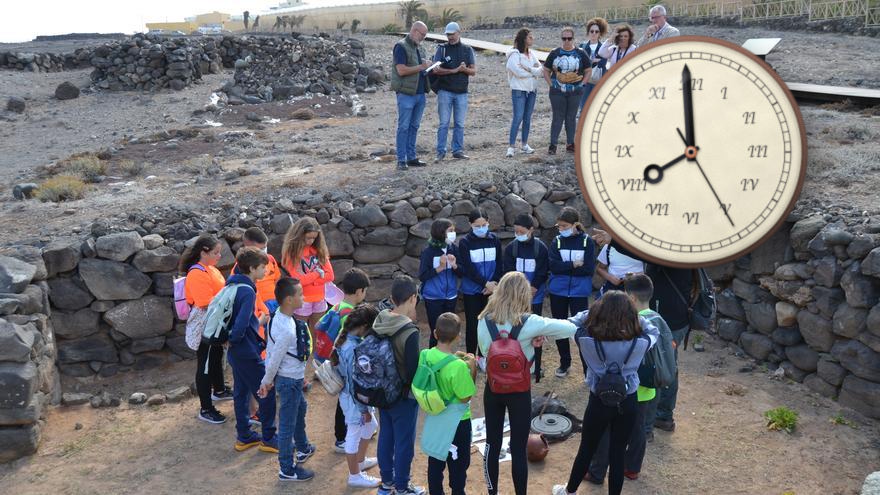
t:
**7:59:25**
